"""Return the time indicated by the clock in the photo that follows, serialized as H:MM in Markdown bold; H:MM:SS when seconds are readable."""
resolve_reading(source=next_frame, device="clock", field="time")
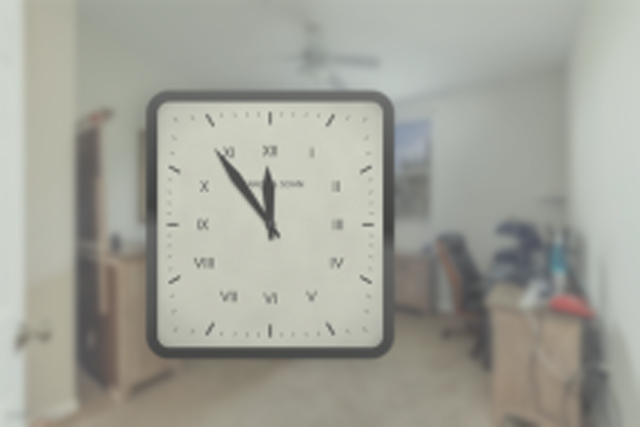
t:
**11:54**
